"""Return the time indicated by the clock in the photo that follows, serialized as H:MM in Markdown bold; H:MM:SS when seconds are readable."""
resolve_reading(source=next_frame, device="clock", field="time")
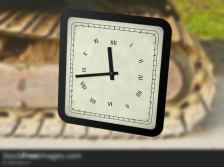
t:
**11:43**
